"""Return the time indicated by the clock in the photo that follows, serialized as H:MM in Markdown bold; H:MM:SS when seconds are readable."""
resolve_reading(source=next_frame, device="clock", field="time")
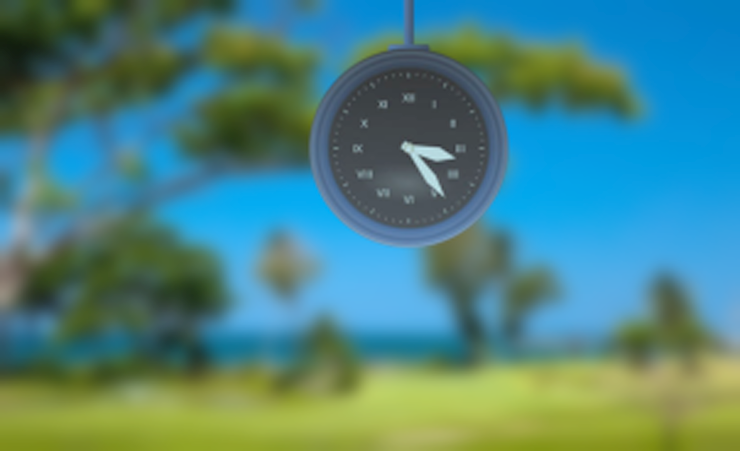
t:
**3:24**
